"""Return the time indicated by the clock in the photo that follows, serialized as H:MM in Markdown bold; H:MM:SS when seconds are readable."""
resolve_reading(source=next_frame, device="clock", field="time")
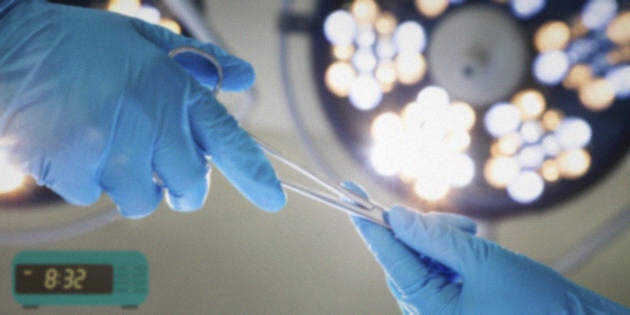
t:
**8:32**
